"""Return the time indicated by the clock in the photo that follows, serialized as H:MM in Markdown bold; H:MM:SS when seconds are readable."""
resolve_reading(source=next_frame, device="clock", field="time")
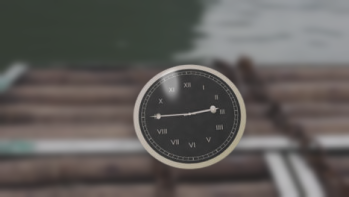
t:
**2:45**
